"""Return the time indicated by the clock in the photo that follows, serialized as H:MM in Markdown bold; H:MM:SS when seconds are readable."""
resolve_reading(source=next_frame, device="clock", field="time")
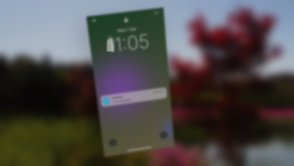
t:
**11:05**
